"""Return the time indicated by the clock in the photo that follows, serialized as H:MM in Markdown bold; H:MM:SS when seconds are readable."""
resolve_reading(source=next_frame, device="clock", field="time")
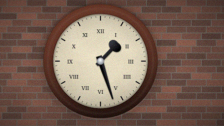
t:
**1:27**
